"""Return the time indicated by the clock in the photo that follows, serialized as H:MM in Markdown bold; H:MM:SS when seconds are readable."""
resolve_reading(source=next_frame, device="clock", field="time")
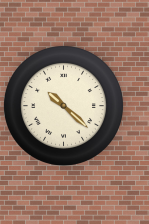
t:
**10:22**
